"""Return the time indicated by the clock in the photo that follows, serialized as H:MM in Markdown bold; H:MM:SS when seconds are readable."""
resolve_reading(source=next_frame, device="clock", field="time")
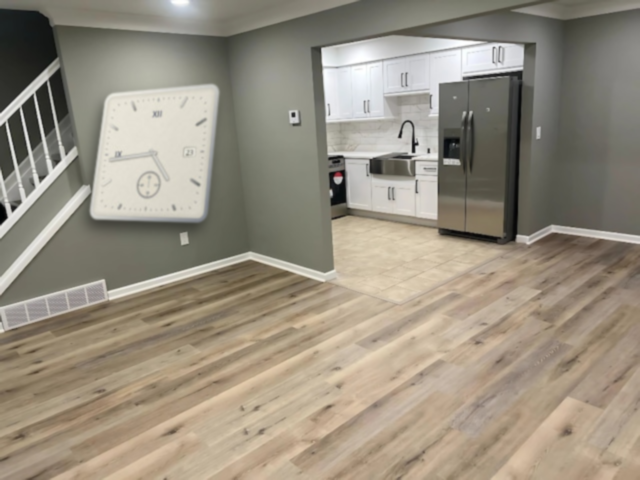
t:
**4:44**
